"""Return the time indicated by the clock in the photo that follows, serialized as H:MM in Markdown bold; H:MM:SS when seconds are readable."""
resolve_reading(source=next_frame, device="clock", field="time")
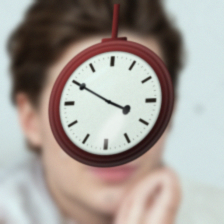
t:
**3:50**
